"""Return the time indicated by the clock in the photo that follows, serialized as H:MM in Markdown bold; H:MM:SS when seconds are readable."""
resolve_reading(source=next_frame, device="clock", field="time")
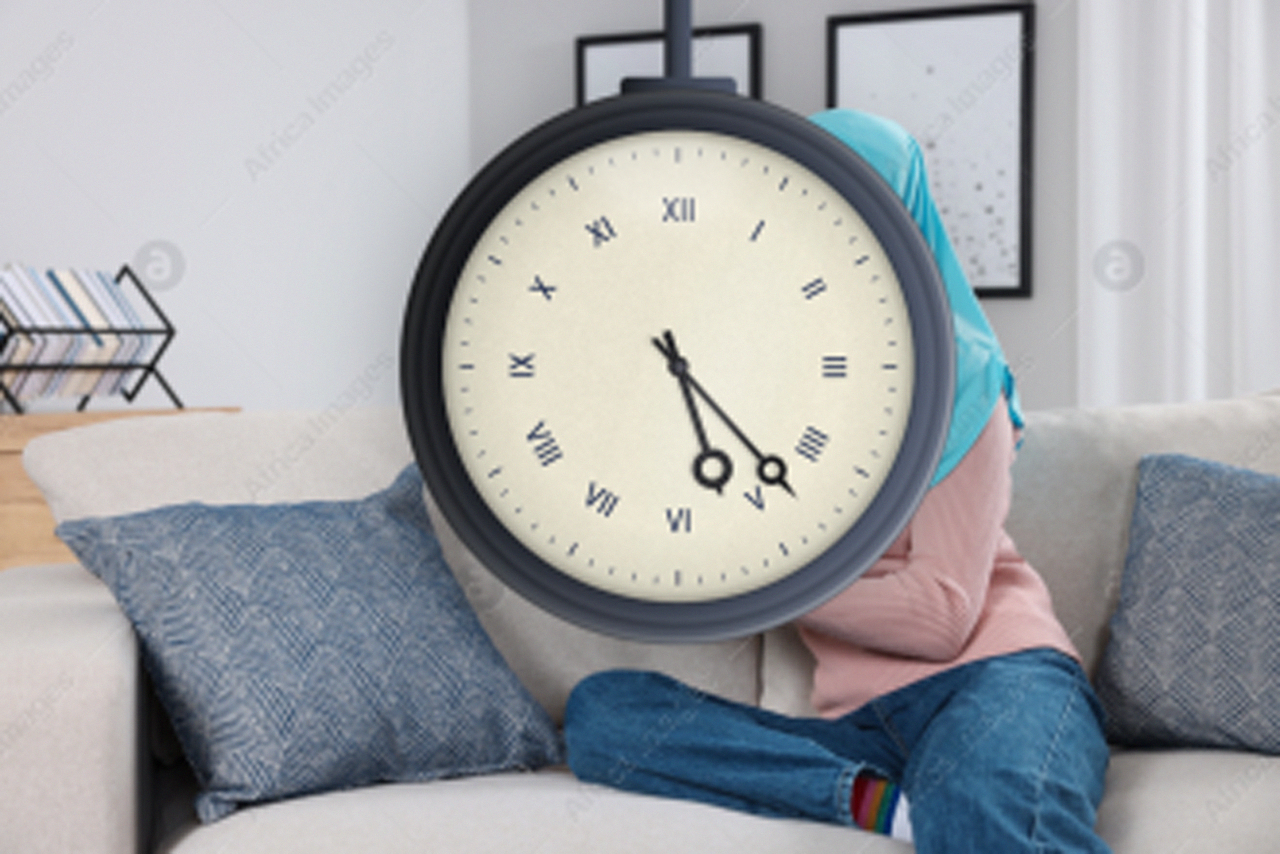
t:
**5:23**
